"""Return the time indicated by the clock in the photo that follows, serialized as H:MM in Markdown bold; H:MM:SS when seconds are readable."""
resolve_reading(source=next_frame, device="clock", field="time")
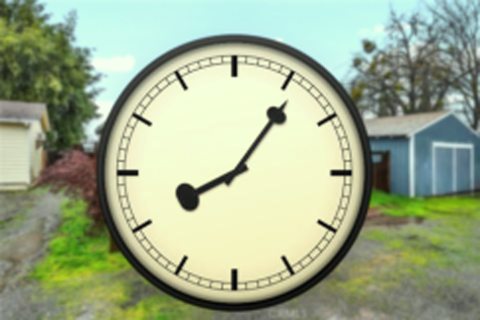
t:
**8:06**
